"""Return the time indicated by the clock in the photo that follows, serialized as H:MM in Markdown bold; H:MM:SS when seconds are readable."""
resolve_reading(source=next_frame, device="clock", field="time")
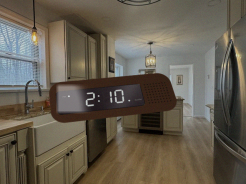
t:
**2:10**
